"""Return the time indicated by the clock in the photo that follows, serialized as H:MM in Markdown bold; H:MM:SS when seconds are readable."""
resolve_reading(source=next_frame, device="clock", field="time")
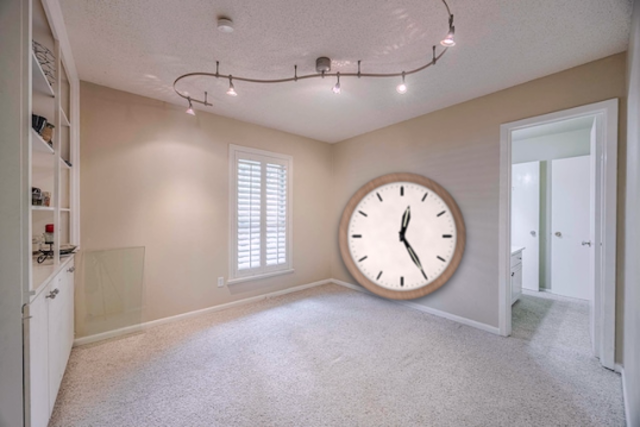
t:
**12:25**
